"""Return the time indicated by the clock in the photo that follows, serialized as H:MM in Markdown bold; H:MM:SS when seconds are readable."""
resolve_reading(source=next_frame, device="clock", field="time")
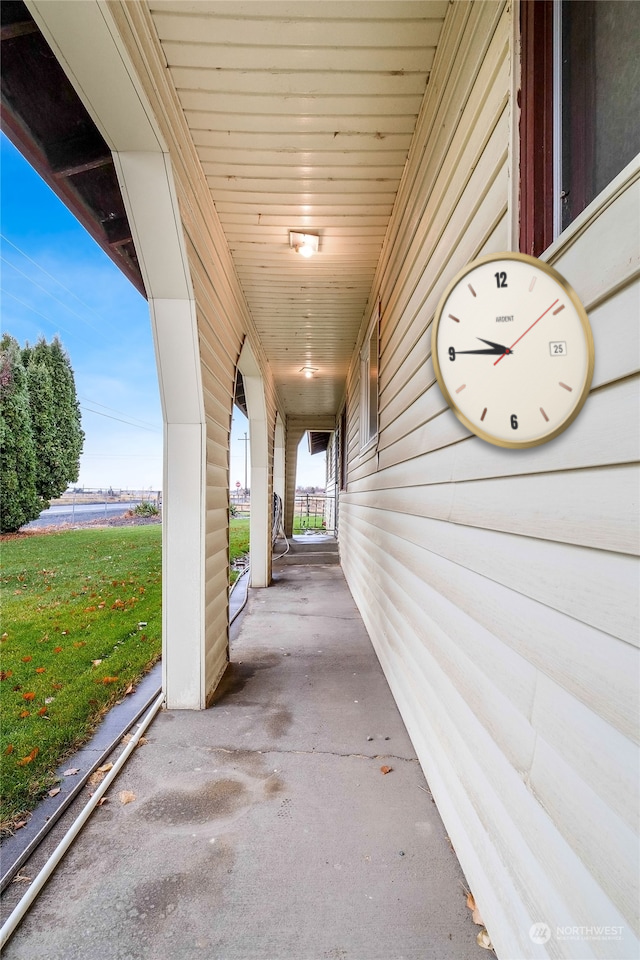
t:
**9:45:09**
